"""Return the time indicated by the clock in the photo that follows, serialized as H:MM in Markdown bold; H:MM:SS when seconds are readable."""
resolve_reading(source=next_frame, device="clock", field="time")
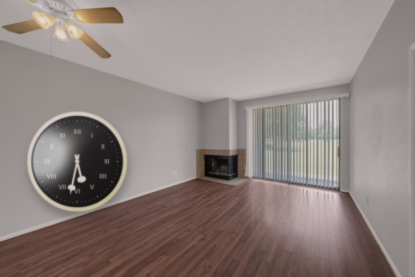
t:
**5:32**
